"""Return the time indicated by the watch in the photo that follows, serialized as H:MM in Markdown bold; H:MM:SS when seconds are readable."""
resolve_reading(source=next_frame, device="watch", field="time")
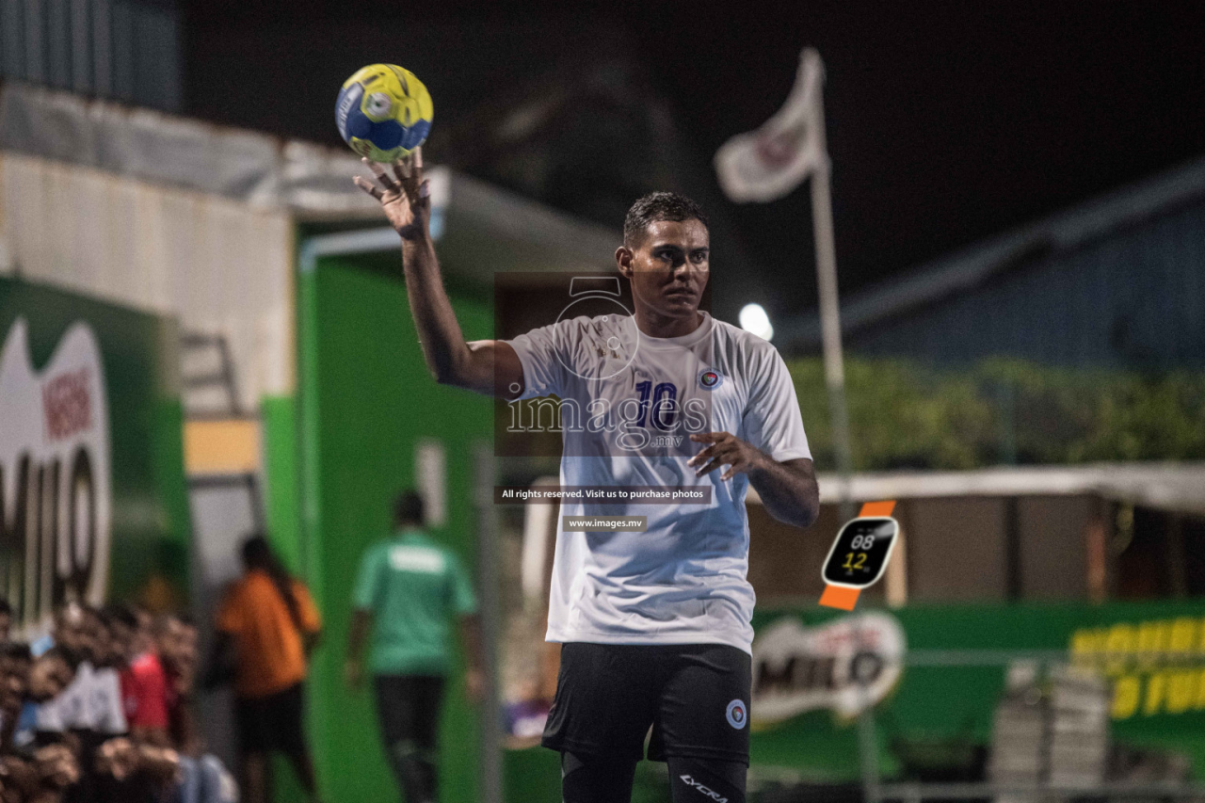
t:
**8:12**
